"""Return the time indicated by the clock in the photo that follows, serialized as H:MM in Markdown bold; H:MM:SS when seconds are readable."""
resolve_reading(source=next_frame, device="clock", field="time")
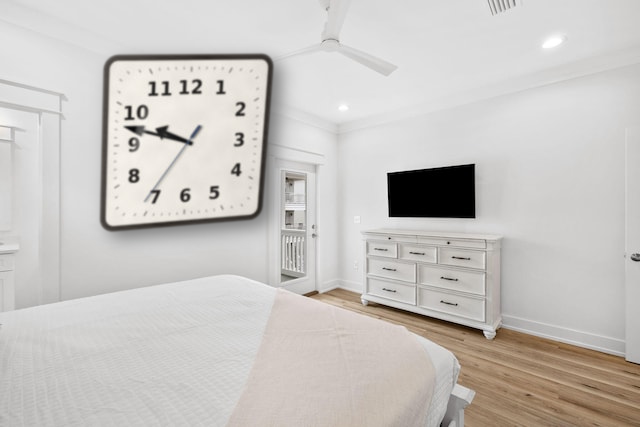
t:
**9:47:36**
